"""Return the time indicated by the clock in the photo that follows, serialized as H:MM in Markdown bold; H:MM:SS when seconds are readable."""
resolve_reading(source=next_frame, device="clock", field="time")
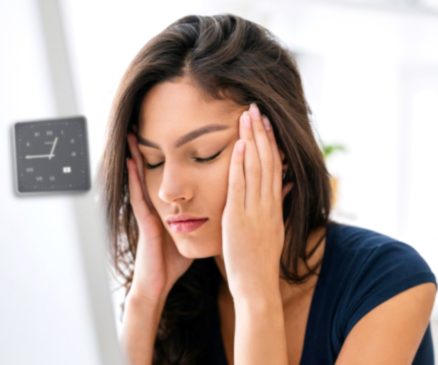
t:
**12:45**
